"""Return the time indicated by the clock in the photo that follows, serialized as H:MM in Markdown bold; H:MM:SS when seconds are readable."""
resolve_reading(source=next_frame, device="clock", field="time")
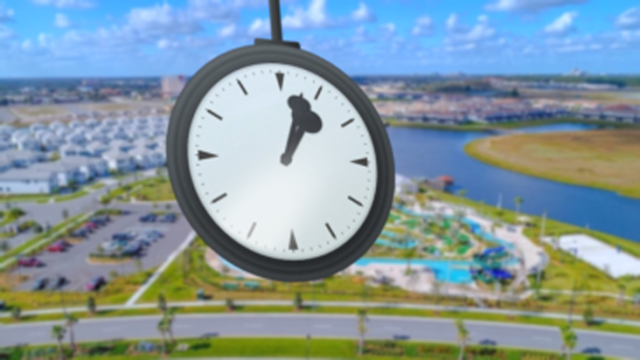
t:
**1:03**
